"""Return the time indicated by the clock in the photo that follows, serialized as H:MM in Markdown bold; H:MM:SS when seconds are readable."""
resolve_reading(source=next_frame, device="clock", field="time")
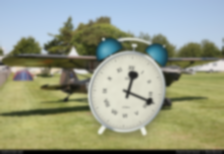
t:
**12:18**
